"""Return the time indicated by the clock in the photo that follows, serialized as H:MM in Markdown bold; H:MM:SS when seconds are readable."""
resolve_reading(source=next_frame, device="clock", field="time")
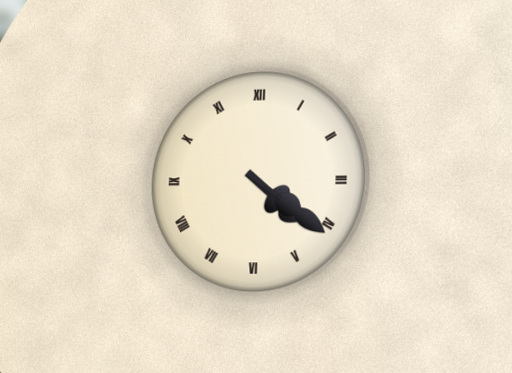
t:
**4:21**
